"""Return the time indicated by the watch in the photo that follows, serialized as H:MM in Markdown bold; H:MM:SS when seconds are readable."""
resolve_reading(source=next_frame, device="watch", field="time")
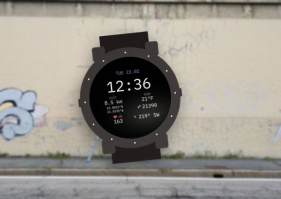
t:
**12:36**
